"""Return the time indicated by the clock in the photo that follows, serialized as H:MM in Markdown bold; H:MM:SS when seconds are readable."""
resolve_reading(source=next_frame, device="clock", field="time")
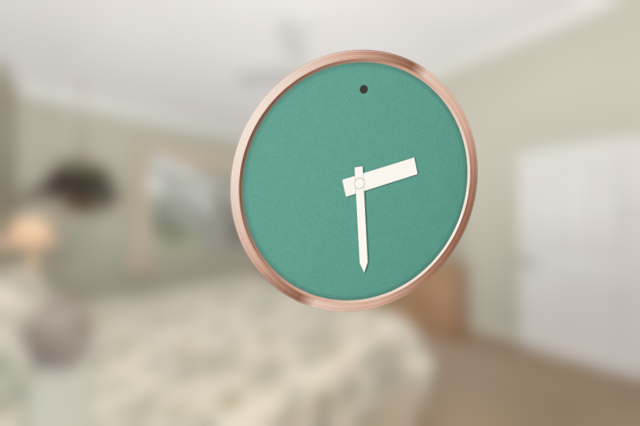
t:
**2:29**
